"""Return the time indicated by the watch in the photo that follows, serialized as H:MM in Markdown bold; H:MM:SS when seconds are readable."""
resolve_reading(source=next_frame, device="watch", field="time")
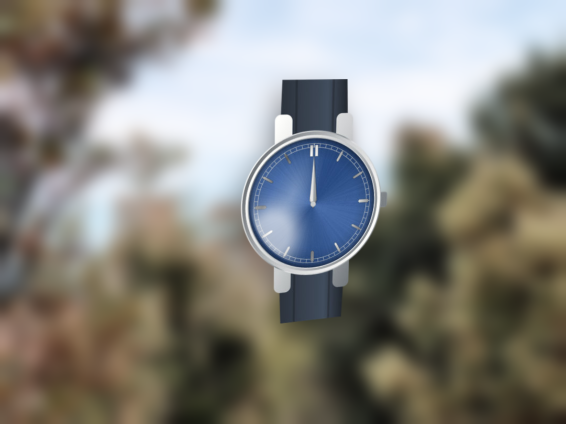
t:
**12:00**
